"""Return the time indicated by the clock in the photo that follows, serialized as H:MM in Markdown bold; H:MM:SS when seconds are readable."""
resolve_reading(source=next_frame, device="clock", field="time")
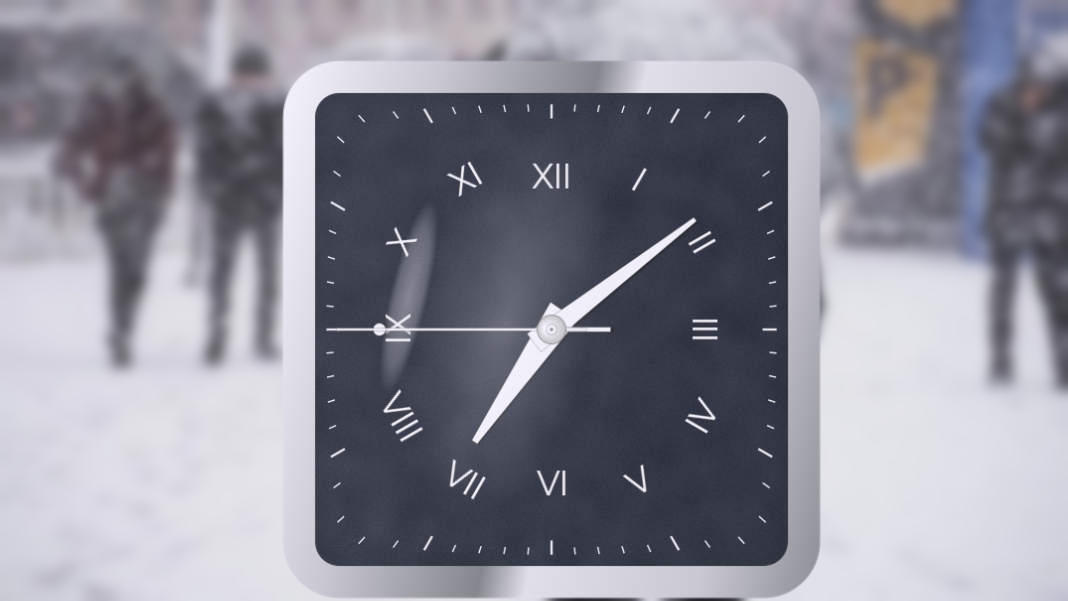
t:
**7:08:45**
